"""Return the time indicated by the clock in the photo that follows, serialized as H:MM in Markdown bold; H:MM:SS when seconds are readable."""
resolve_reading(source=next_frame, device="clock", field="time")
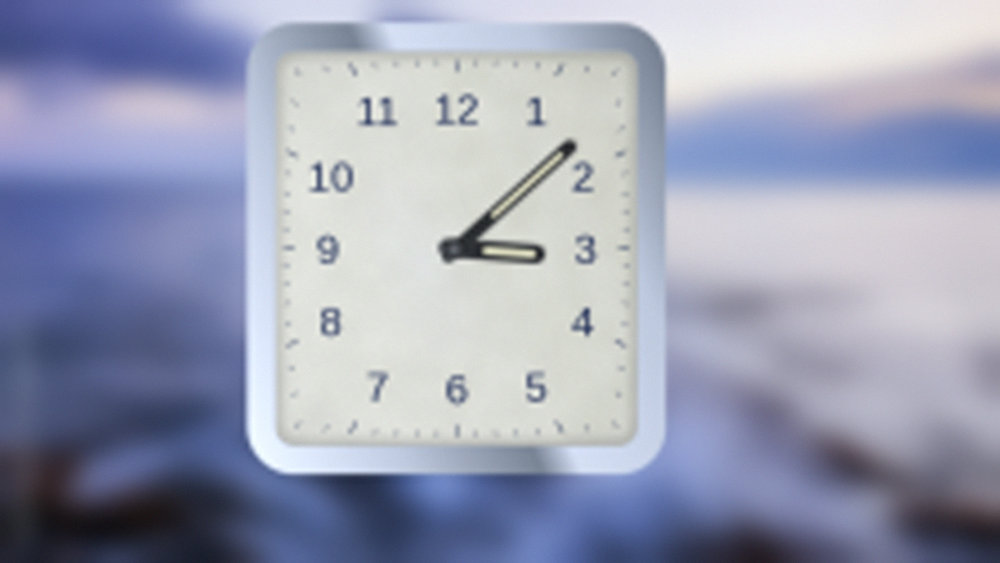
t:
**3:08**
